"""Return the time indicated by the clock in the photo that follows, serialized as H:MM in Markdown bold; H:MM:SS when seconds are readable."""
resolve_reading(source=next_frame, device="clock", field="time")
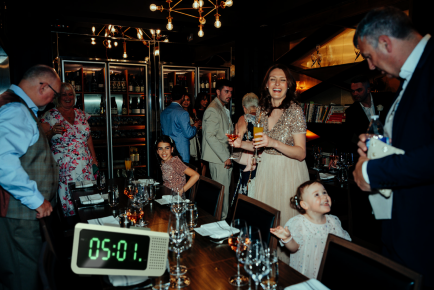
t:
**5:01**
